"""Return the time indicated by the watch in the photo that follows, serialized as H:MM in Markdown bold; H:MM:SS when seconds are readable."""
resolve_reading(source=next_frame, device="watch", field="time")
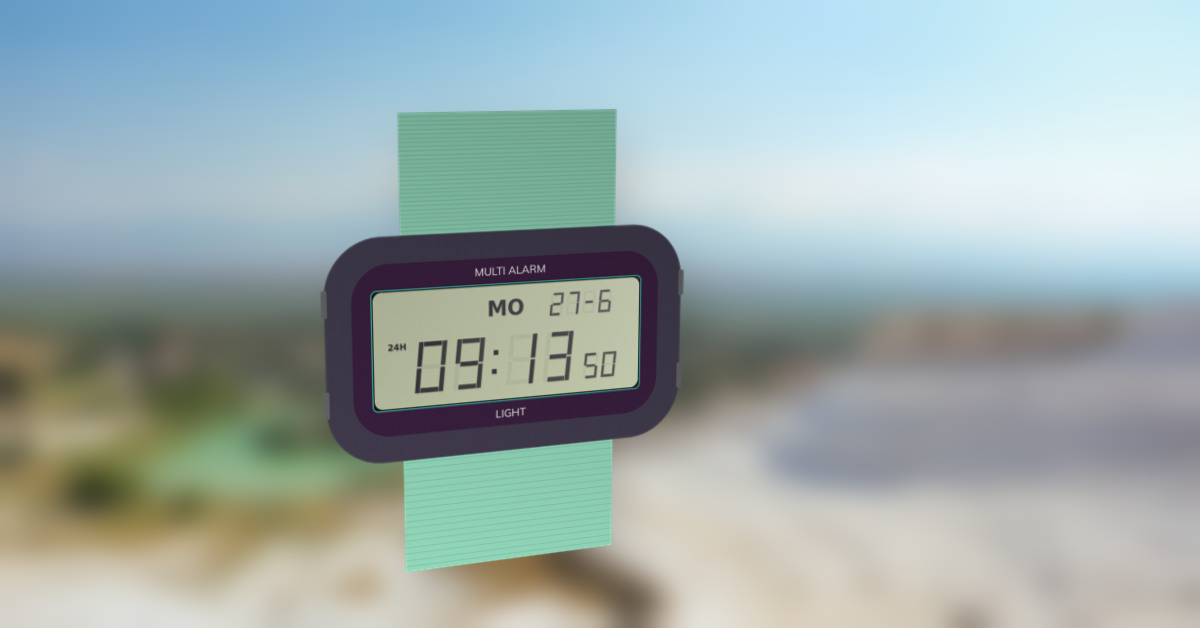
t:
**9:13:50**
